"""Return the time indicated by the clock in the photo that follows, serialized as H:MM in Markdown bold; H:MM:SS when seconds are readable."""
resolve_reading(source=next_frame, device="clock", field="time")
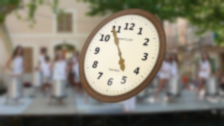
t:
**4:54**
